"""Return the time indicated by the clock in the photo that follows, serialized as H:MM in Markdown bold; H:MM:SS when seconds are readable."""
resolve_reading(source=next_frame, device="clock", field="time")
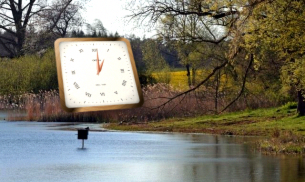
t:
**1:01**
